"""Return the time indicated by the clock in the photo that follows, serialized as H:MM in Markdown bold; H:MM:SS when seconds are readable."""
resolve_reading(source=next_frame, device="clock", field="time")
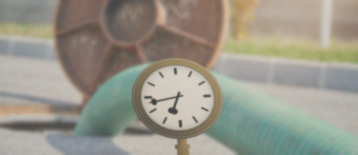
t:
**6:43**
